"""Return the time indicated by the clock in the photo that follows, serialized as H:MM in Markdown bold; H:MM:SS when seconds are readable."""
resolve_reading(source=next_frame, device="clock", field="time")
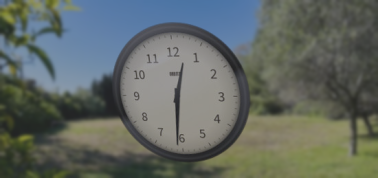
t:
**12:31**
